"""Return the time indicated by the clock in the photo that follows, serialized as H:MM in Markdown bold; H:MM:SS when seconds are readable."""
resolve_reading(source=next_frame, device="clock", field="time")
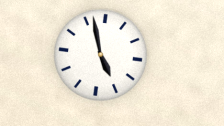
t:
**4:57**
